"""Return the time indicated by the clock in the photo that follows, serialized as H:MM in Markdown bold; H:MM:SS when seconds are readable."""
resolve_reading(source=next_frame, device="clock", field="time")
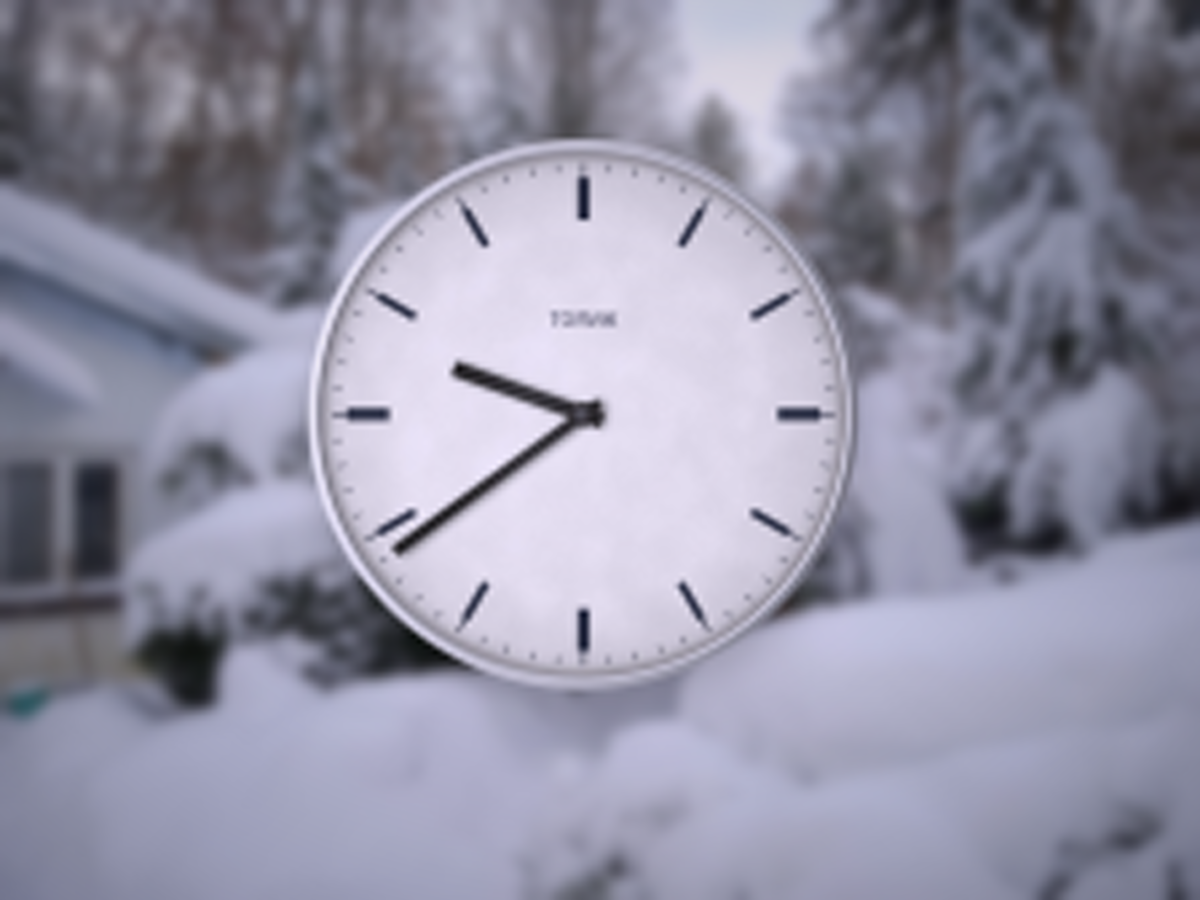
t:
**9:39**
